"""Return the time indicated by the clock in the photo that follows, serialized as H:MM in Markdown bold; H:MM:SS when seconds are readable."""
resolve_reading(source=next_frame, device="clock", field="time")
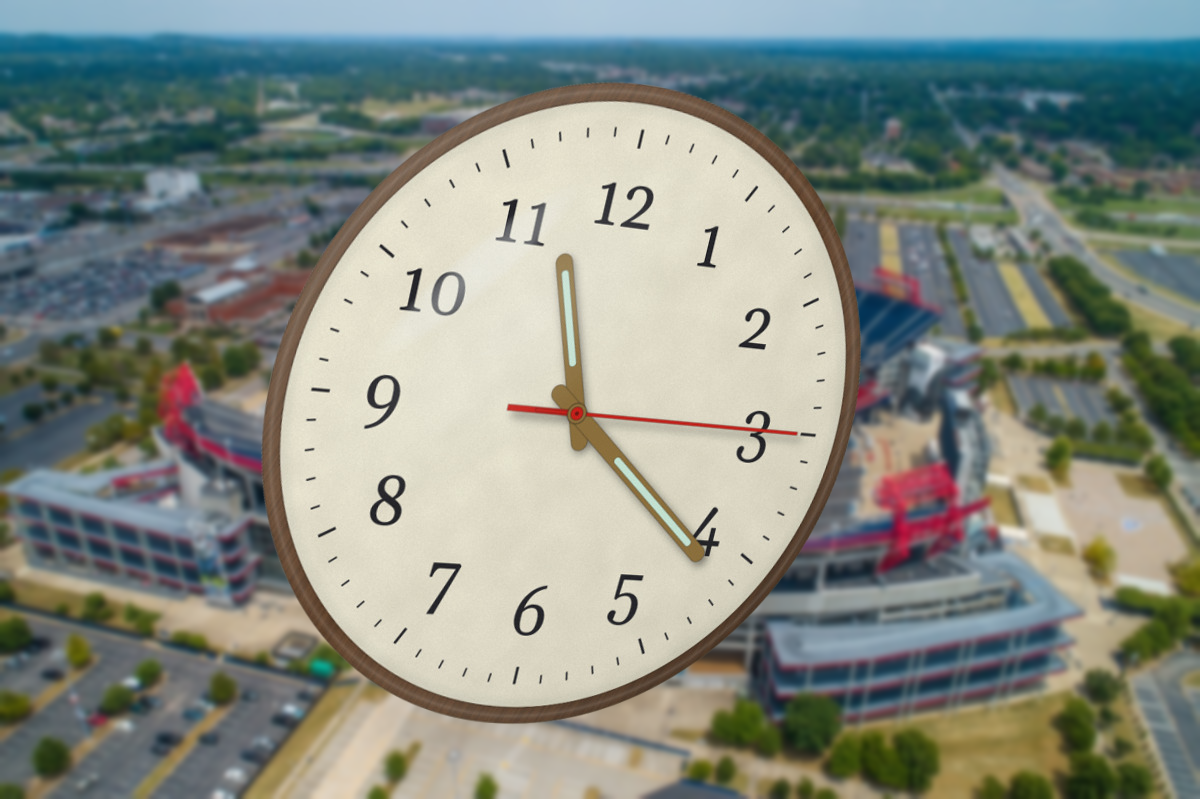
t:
**11:21:15**
